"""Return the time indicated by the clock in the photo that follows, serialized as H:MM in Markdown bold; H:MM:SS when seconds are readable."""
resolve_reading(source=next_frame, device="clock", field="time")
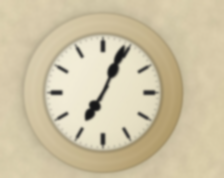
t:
**7:04**
